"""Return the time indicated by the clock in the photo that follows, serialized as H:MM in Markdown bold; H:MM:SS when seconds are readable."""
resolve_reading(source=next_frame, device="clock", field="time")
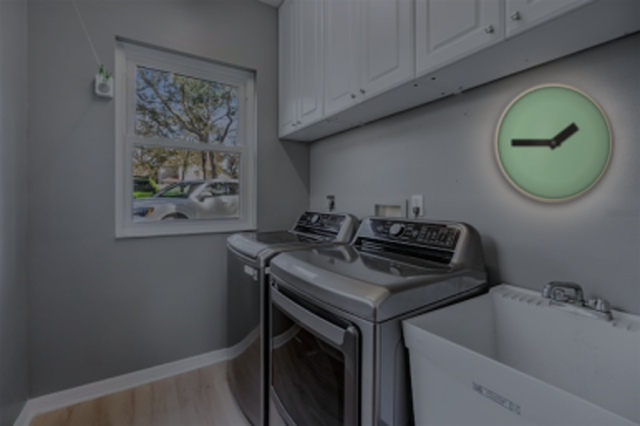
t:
**1:45**
